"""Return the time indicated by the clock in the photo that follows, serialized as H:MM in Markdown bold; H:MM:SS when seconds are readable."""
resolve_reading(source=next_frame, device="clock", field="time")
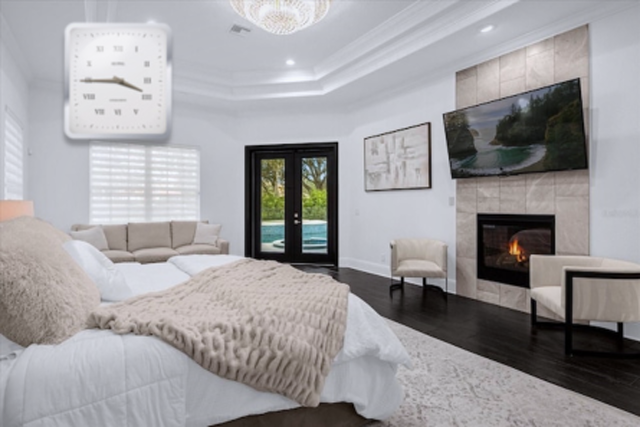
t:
**3:45**
